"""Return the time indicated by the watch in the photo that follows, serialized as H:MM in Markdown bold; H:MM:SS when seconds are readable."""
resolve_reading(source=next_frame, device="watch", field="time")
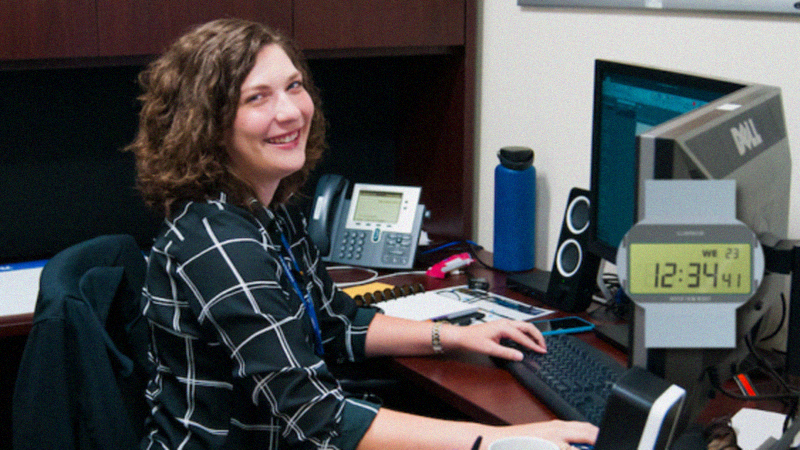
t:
**12:34:41**
